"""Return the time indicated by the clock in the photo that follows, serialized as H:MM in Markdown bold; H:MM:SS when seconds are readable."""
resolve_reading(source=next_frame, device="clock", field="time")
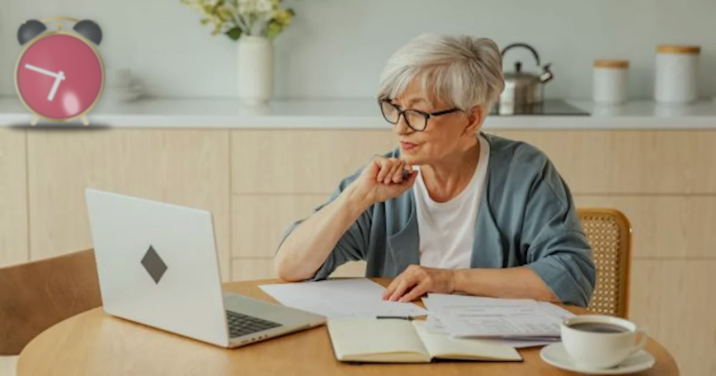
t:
**6:48**
